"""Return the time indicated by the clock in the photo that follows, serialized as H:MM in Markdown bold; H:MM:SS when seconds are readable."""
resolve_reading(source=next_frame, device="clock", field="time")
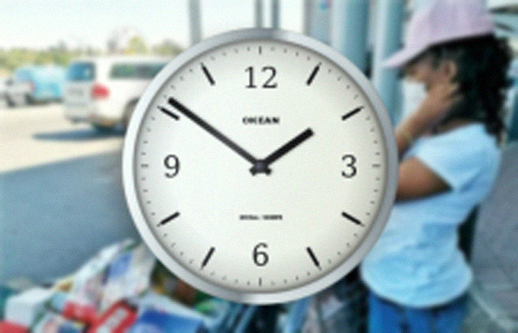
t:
**1:51**
